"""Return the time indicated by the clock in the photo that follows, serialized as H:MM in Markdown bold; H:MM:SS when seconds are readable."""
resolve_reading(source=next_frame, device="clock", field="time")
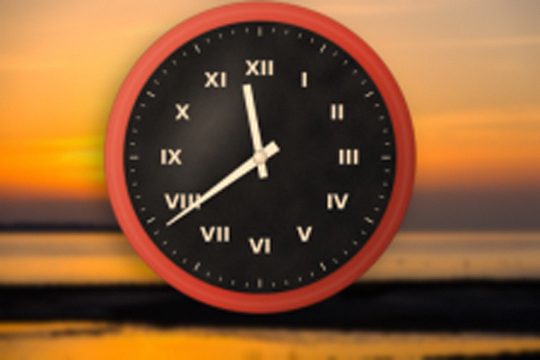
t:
**11:39**
